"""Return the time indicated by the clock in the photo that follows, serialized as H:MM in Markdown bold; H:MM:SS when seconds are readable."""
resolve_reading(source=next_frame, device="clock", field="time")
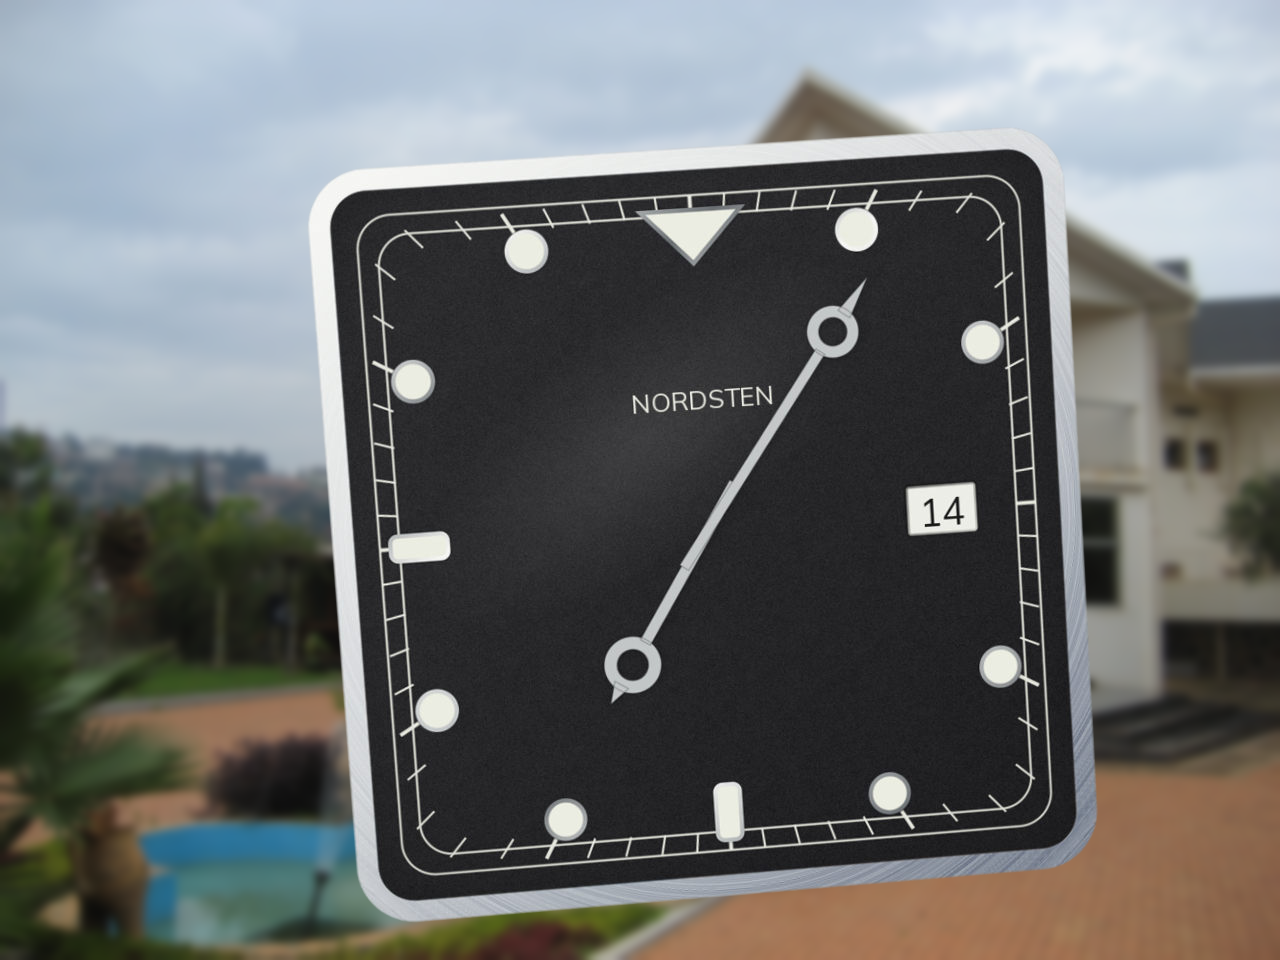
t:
**7:06**
